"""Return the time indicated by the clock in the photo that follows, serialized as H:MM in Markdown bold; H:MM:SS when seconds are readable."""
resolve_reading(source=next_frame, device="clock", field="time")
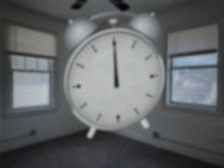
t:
**12:00**
